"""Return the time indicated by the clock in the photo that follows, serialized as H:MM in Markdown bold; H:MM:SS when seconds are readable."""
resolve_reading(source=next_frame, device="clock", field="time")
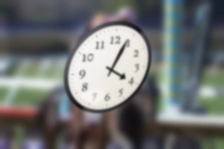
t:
**4:04**
